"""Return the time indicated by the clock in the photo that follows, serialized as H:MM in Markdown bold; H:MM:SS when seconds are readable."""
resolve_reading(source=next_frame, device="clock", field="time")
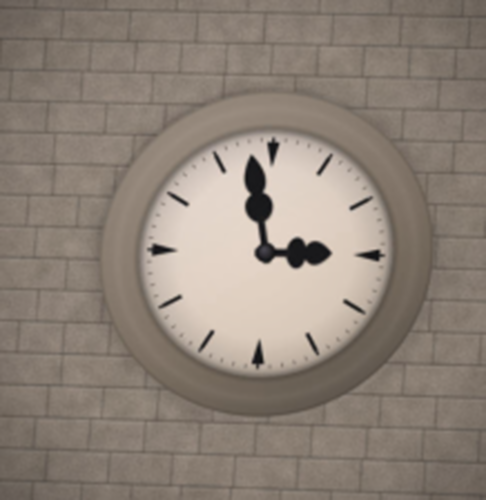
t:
**2:58**
